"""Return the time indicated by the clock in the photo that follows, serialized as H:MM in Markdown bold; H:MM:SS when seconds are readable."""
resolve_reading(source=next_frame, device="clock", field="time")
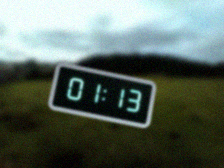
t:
**1:13**
